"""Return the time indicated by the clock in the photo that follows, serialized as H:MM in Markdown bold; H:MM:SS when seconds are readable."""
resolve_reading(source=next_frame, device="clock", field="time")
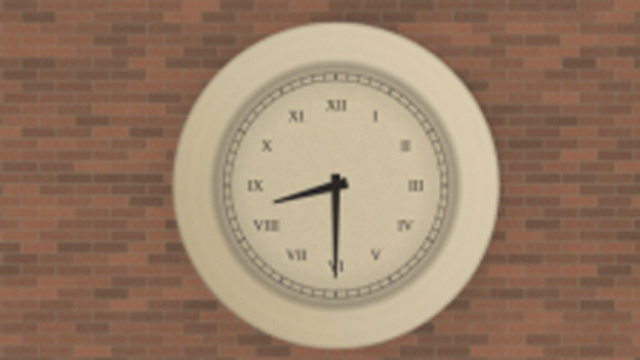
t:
**8:30**
